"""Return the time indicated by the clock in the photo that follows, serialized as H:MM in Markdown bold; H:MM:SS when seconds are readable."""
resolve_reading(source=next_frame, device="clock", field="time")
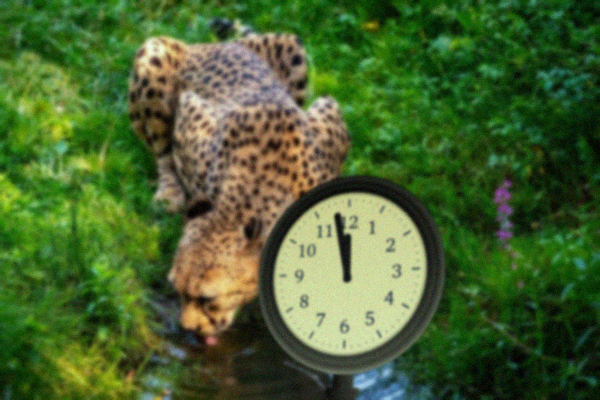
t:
**11:58**
